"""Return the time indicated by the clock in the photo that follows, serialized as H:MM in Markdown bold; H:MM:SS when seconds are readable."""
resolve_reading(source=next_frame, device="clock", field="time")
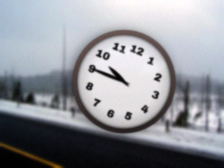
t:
**9:45**
